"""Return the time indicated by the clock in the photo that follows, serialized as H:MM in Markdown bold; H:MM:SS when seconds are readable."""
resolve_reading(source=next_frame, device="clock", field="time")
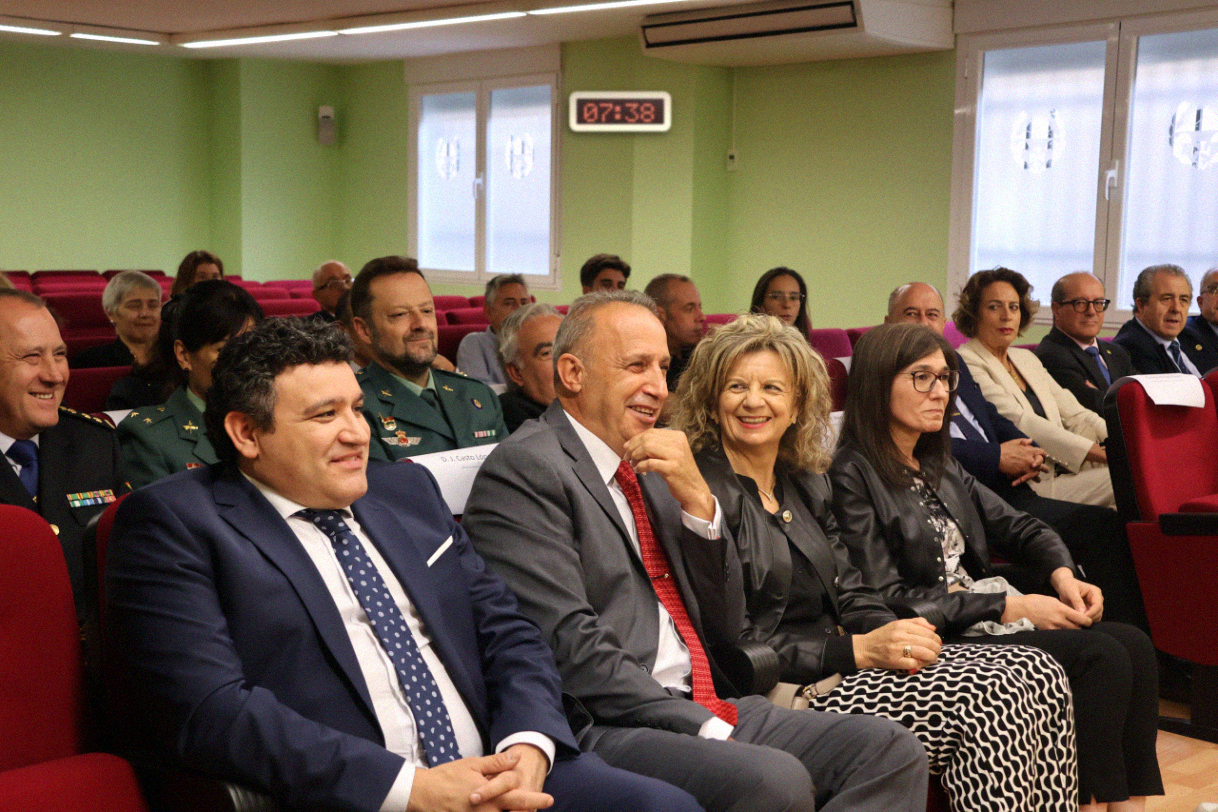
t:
**7:38**
